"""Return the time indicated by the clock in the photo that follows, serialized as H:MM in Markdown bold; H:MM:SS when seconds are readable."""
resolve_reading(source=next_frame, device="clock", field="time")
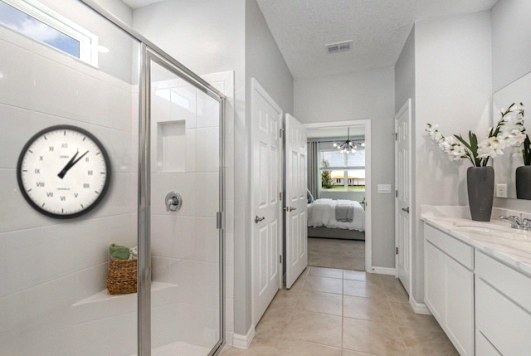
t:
**1:08**
